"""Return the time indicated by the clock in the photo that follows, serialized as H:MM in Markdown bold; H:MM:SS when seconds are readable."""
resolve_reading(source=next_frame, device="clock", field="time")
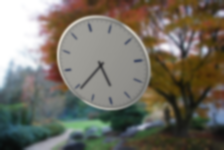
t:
**5:39**
